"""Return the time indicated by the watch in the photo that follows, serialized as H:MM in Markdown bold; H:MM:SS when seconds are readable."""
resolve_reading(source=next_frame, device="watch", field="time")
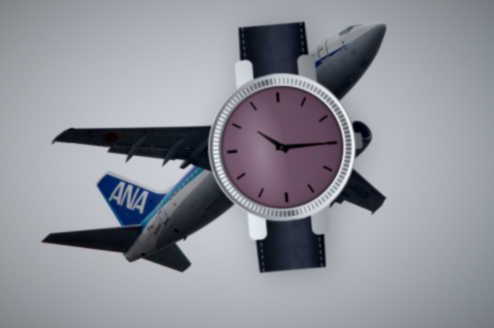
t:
**10:15**
